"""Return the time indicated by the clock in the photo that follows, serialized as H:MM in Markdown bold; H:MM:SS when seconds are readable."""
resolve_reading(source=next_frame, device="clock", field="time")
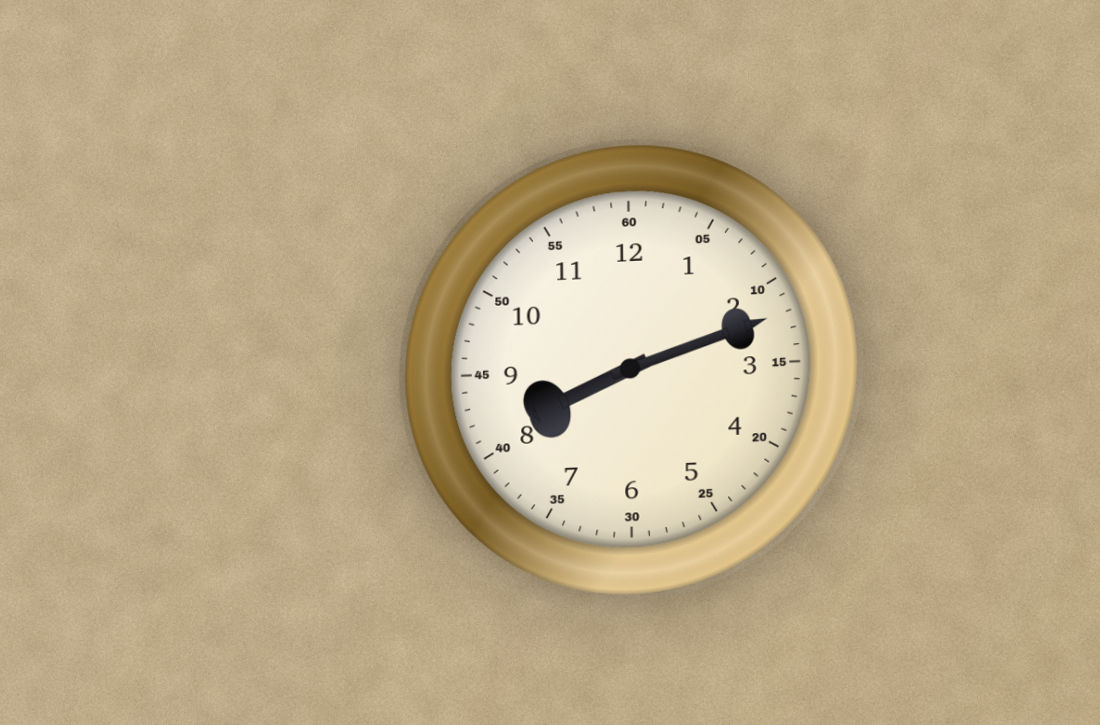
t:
**8:12**
